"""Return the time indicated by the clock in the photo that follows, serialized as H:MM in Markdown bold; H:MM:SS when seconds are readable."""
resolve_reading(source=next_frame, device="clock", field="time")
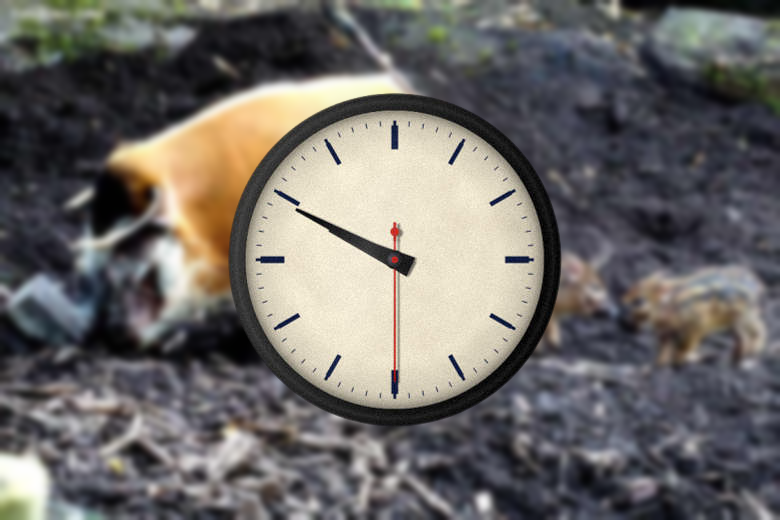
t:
**9:49:30**
